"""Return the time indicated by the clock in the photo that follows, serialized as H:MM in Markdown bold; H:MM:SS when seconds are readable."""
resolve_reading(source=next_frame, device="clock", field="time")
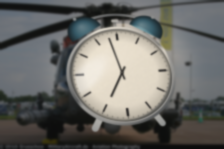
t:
**6:58**
